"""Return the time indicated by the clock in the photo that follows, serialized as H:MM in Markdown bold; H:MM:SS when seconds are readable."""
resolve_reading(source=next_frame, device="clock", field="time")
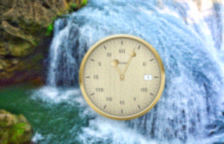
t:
**11:04**
